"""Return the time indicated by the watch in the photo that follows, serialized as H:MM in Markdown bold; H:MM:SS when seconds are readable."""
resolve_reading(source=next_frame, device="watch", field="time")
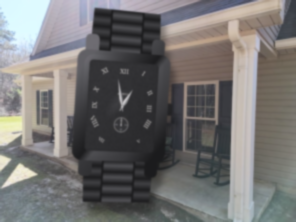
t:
**12:58**
